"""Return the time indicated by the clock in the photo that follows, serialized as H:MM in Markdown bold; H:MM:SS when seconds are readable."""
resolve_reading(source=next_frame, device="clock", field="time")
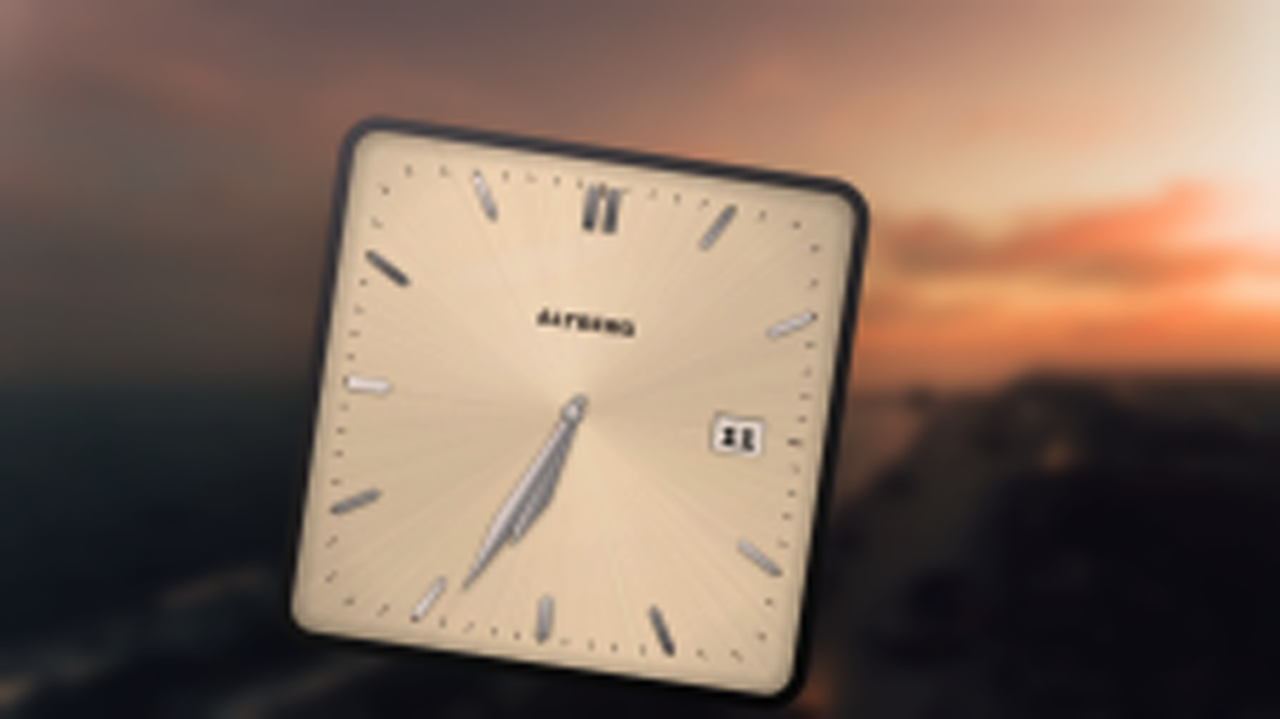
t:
**6:34**
